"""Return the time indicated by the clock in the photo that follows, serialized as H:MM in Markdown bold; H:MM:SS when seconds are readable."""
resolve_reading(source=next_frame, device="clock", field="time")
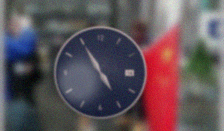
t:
**4:55**
